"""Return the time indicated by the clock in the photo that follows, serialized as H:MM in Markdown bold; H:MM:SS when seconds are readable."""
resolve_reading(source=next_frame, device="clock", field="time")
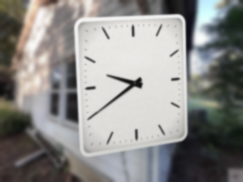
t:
**9:40**
